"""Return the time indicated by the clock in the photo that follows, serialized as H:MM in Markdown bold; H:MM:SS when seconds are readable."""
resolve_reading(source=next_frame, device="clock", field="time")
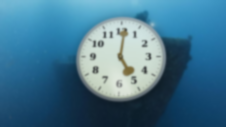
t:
**5:01**
